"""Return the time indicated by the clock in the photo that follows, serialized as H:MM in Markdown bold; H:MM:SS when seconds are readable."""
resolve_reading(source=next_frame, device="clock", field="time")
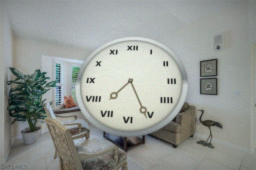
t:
**7:26**
